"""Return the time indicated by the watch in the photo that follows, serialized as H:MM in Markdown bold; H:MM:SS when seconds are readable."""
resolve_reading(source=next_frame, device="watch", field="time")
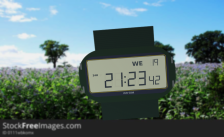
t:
**21:23:42**
